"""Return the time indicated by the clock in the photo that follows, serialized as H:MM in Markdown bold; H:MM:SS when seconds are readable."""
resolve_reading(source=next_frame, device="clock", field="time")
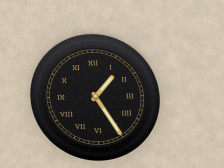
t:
**1:25**
